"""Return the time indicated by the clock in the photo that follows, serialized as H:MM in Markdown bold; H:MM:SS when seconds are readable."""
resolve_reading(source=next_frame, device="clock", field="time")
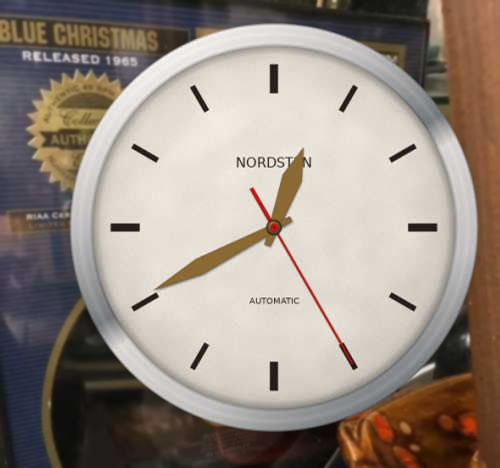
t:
**12:40:25**
